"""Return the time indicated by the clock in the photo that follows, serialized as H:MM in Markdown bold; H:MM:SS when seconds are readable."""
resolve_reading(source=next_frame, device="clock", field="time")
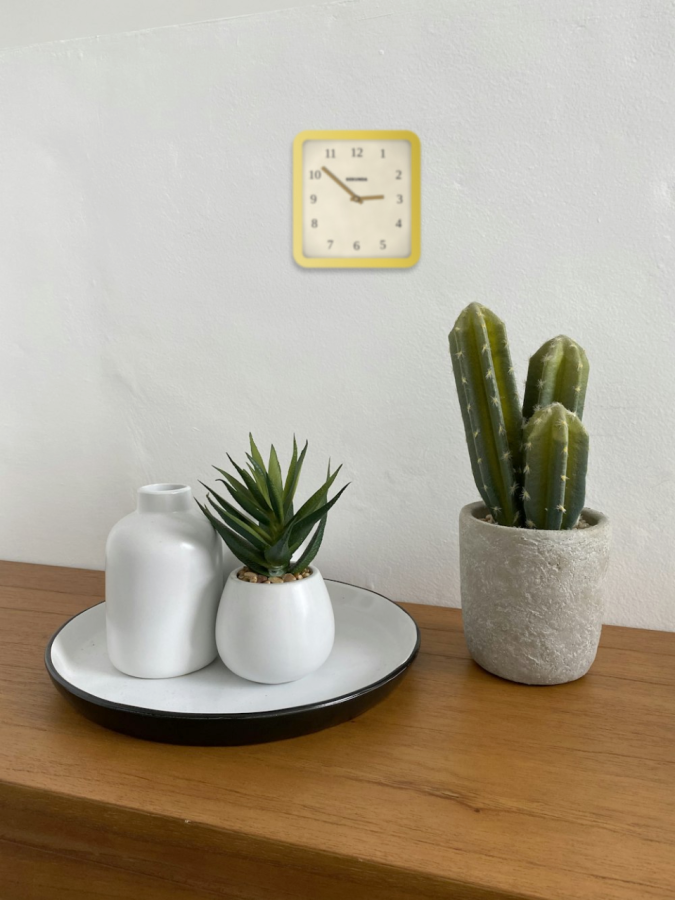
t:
**2:52**
